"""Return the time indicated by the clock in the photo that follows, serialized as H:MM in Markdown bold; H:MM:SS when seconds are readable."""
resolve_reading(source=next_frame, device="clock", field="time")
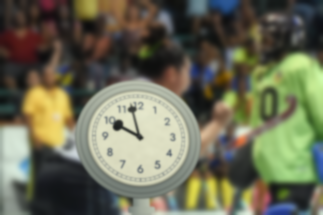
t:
**9:58**
